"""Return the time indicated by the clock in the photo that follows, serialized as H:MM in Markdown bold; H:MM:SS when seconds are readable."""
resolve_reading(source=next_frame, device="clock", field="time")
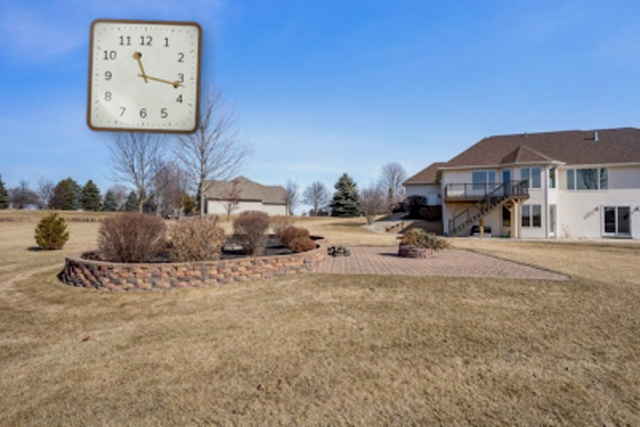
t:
**11:17**
